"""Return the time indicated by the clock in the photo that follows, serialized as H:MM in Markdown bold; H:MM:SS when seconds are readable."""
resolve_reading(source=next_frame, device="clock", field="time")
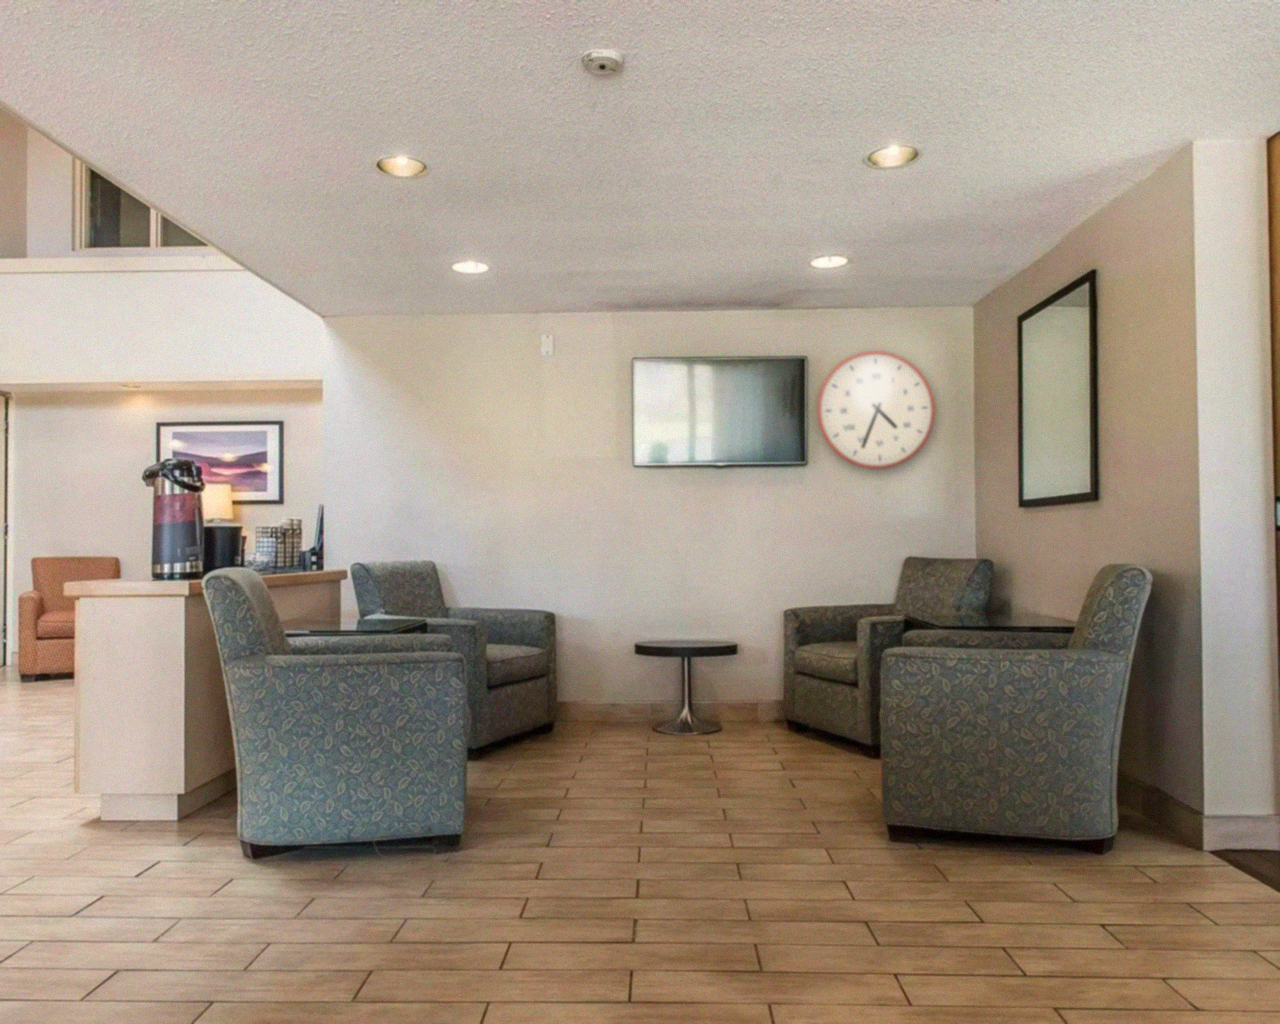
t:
**4:34**
